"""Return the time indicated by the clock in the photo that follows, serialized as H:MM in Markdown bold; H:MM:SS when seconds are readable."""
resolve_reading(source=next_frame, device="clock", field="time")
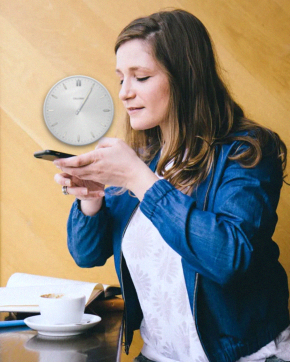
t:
**1:05**
